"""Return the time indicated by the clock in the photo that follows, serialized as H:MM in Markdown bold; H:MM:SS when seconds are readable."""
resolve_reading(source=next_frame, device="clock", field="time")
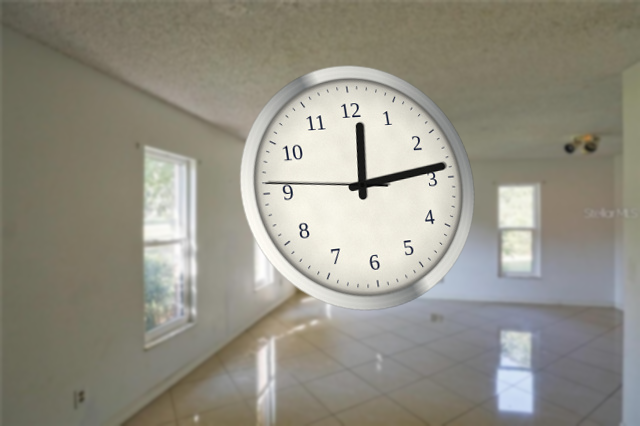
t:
**12:13:46**
